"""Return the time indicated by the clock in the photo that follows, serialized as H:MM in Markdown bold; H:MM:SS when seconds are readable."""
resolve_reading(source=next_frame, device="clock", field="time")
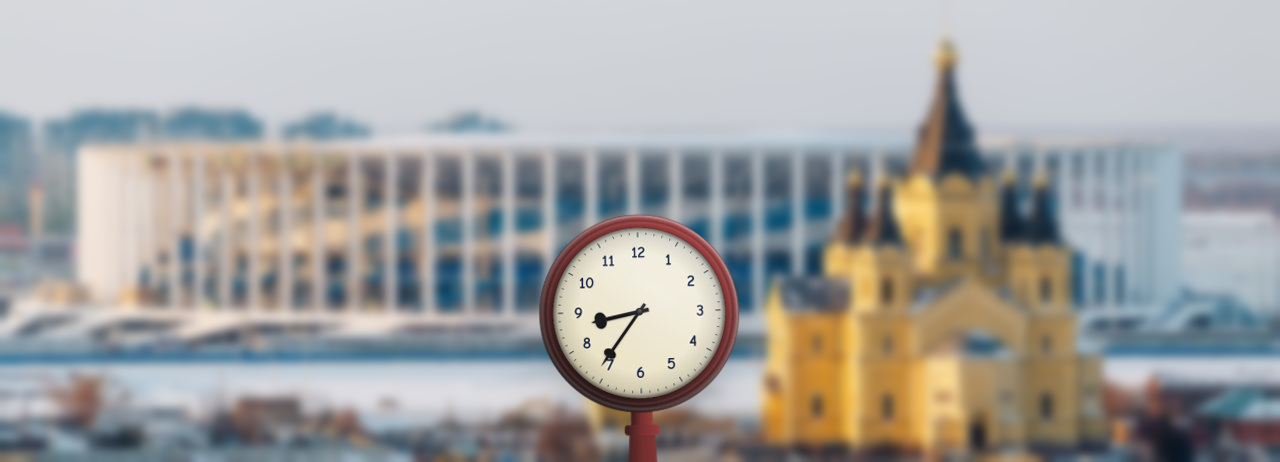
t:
**8:36**
